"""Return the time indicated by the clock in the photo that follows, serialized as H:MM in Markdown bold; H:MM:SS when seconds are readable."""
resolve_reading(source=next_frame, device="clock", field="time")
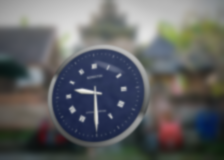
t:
**9:30**
